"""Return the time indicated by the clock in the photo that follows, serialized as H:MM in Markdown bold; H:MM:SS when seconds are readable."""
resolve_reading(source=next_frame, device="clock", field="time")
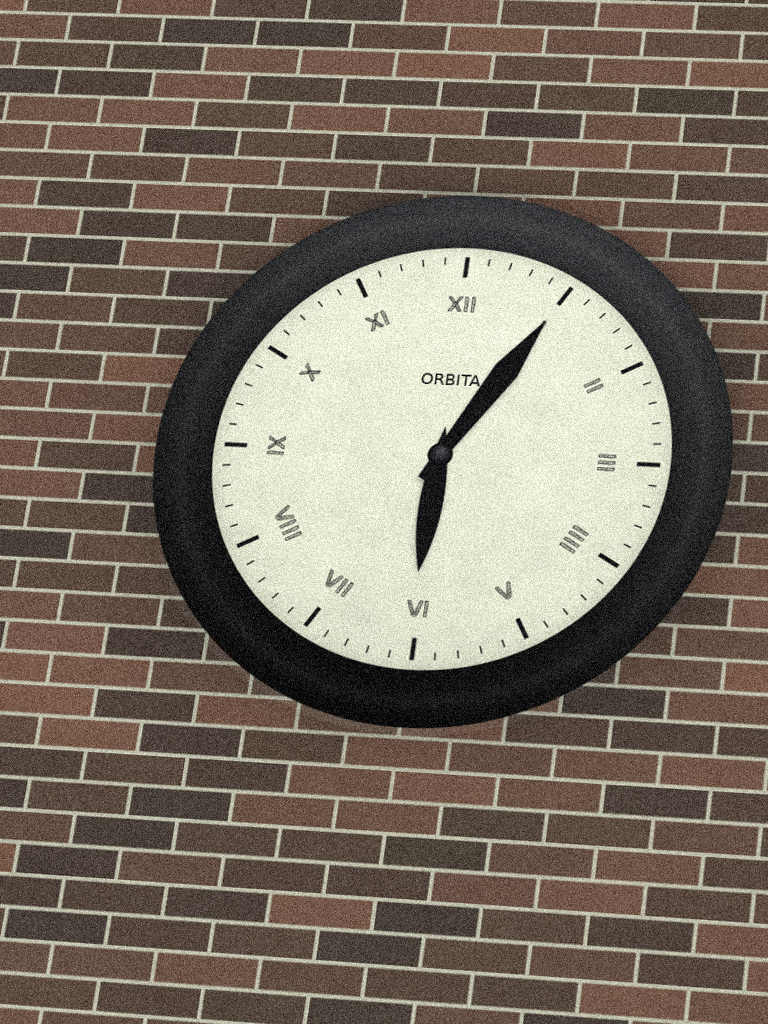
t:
**6:05**
